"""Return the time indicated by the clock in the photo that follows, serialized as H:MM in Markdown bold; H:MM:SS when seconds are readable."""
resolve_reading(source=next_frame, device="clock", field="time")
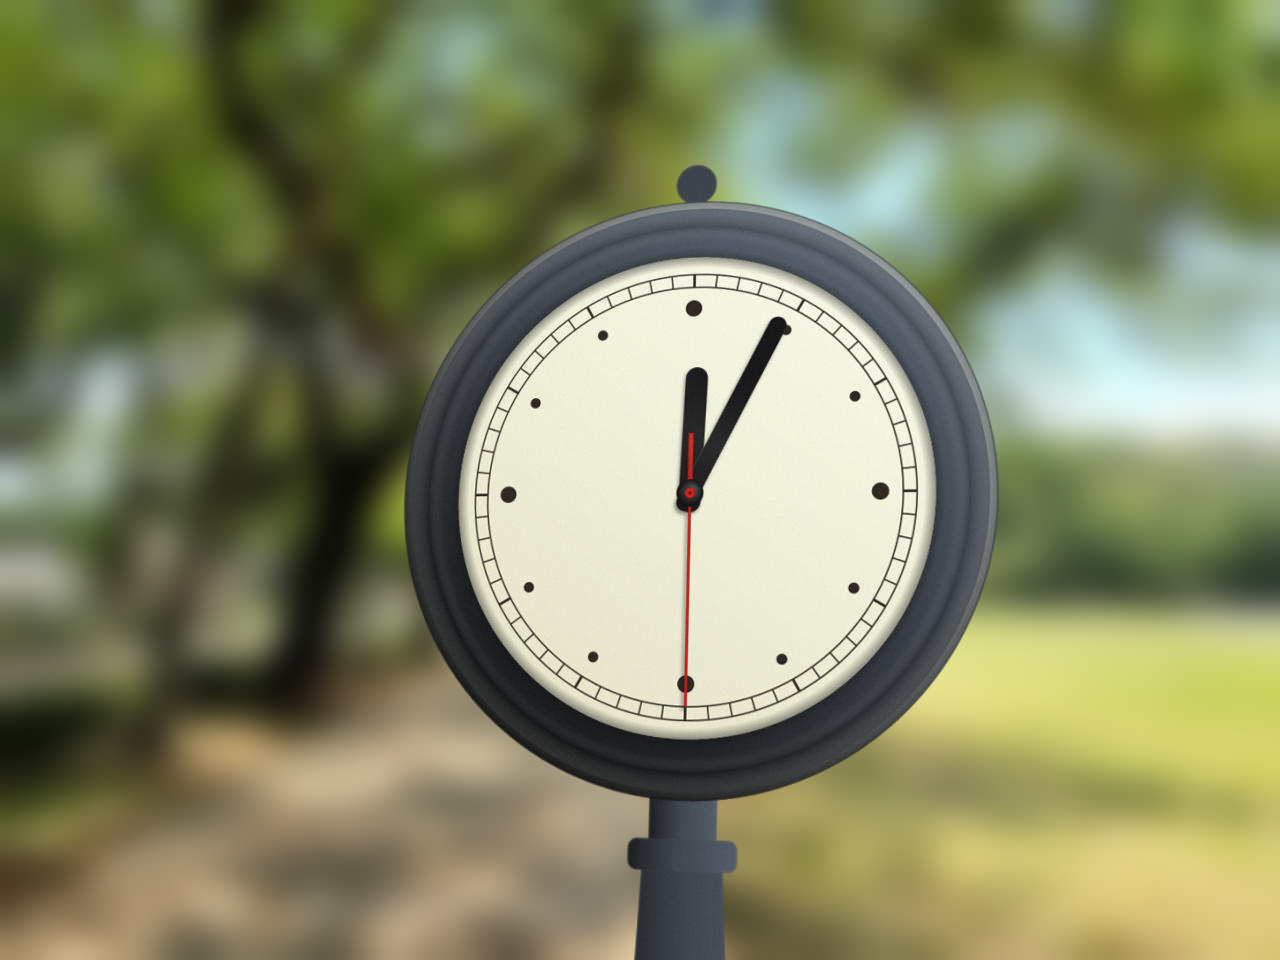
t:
**12:04:30**
